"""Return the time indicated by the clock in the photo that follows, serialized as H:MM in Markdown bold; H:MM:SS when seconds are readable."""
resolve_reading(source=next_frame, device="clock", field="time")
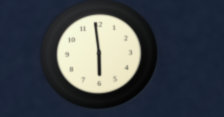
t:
**5:59**
